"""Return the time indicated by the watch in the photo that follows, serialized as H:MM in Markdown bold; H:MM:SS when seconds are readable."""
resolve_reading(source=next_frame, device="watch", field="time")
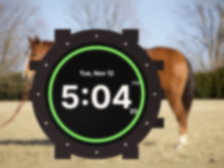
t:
**5:04**
